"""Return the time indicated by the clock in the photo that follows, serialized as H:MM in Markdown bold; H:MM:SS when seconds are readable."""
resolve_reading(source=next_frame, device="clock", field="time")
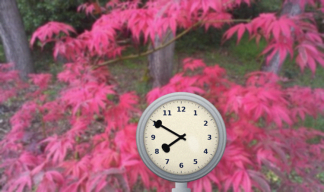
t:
**7:50**
